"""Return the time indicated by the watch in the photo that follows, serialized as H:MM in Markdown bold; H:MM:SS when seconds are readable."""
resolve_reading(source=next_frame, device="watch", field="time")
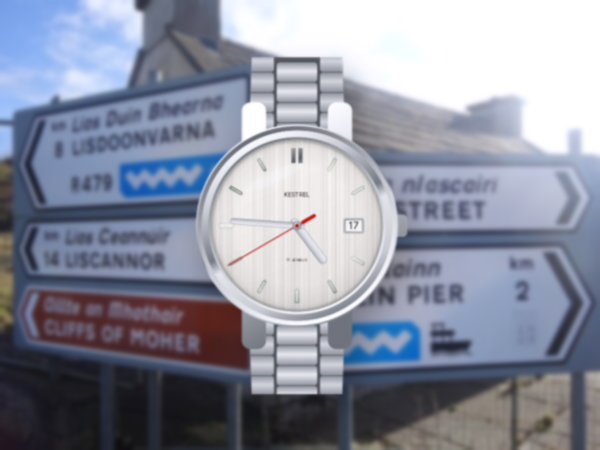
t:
**4:45:40**
